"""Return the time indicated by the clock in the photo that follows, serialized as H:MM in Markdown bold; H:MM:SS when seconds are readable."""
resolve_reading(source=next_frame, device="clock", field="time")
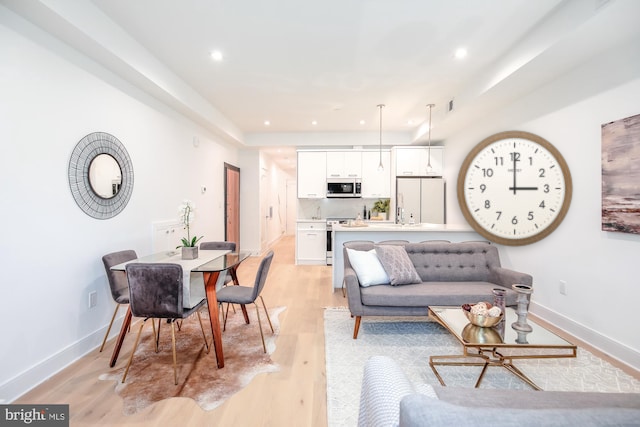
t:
**3:00**
